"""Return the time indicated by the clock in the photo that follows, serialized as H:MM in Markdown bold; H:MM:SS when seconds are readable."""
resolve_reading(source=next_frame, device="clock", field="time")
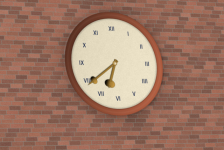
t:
**6:39**
